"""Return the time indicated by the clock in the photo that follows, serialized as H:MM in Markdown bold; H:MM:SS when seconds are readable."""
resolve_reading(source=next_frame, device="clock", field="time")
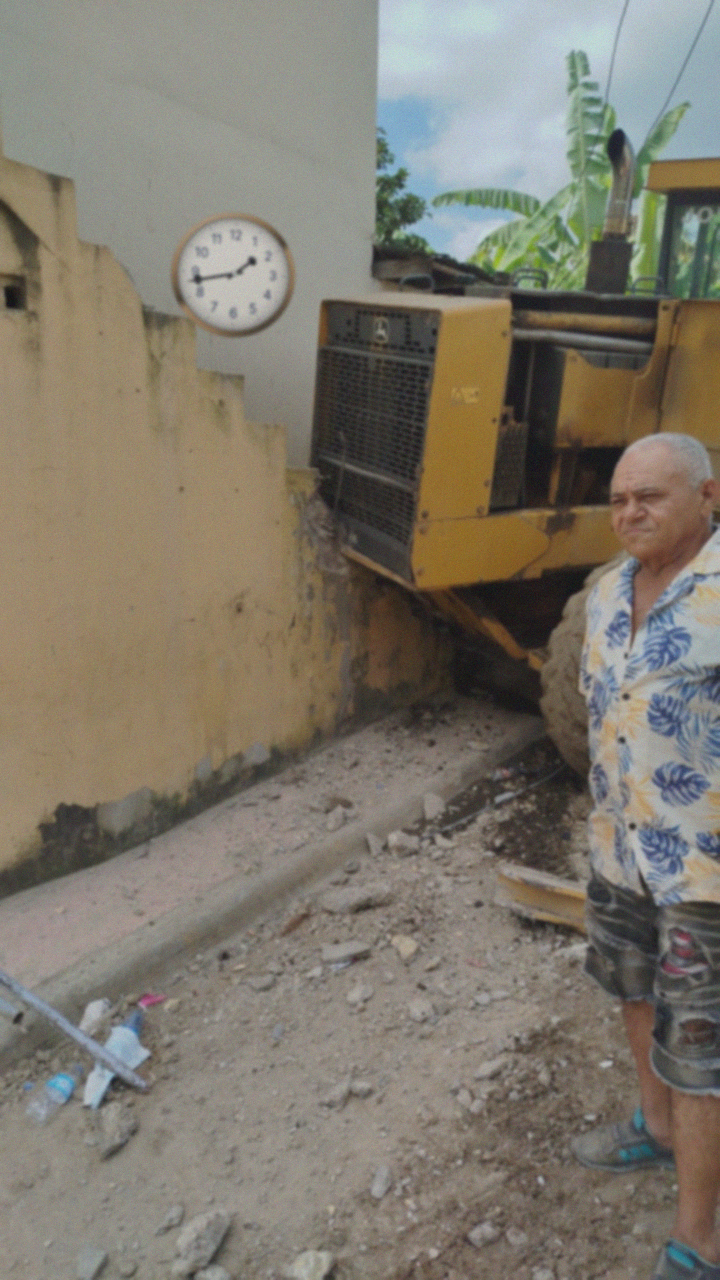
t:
**1:43**
